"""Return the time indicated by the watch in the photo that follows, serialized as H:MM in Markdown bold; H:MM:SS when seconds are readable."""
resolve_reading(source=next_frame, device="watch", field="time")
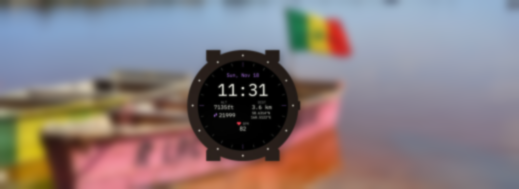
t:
**11:31**
